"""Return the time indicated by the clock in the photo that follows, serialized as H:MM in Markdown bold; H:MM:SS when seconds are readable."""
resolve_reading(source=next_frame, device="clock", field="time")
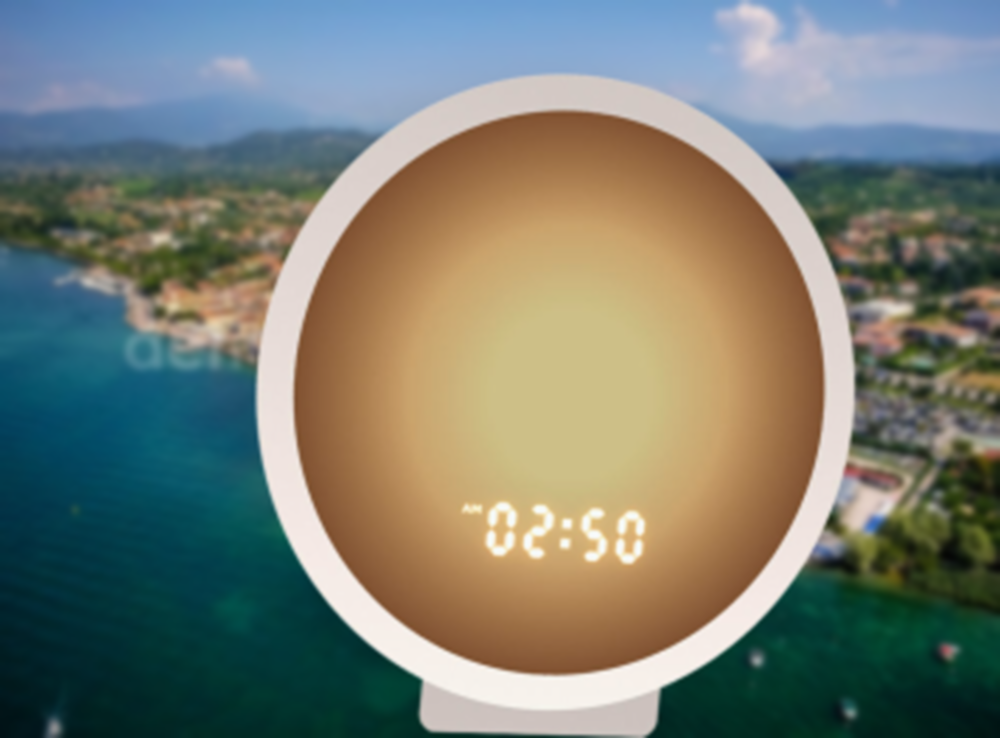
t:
**2:50**
